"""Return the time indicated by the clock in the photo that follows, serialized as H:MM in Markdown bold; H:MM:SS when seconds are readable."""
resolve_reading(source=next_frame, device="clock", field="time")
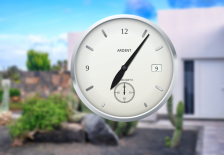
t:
**7:06**
